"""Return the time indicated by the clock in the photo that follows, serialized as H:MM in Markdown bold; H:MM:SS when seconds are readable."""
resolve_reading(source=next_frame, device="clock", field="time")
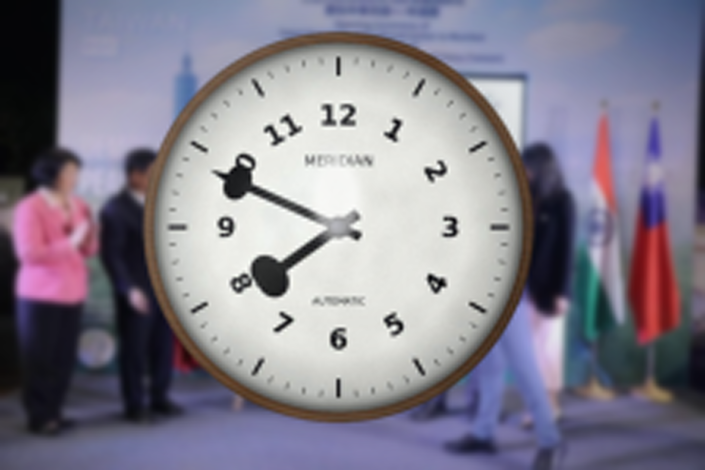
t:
**7:49**
